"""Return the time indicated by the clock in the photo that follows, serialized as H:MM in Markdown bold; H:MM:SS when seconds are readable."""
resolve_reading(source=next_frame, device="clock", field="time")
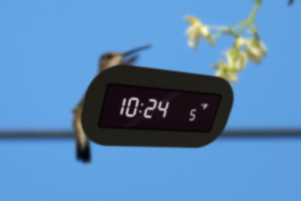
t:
**10:24**
